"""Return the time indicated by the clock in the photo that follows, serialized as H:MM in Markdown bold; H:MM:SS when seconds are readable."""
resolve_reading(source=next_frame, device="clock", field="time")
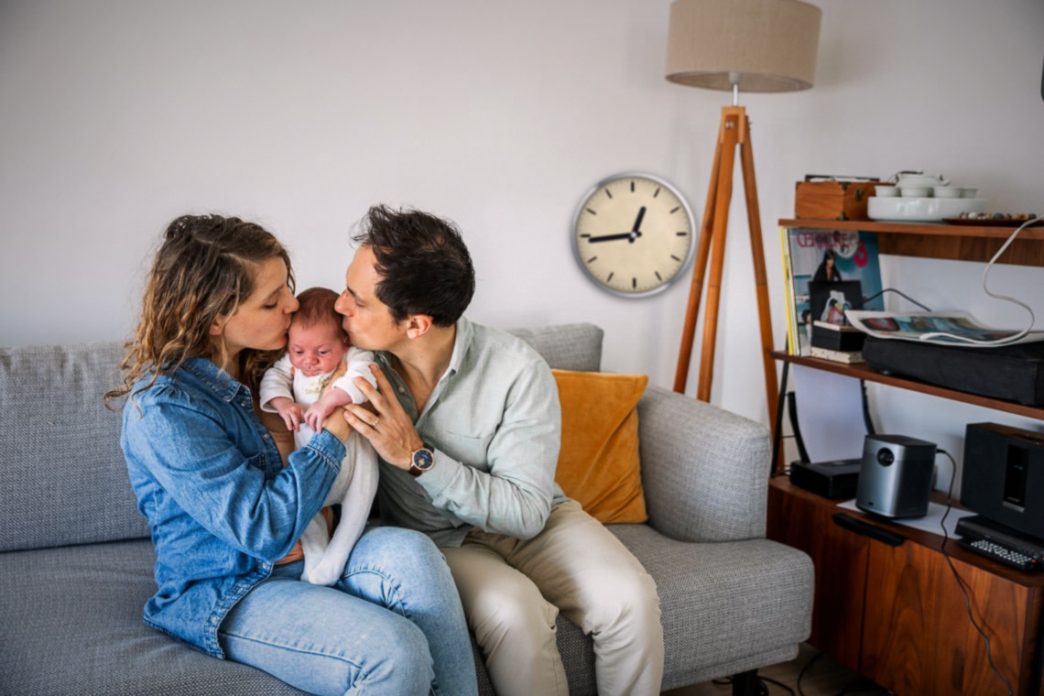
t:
**12:44**
